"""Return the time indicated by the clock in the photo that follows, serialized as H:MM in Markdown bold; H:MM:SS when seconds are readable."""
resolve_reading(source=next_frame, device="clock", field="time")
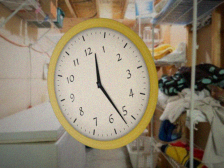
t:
**12:27**
